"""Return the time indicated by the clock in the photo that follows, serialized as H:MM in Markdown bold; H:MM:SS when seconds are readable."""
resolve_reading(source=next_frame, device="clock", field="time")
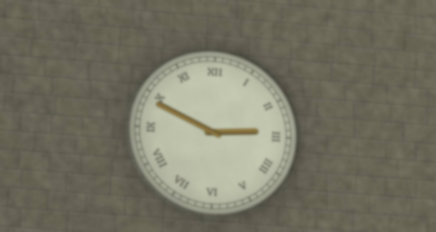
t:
**2:49**
